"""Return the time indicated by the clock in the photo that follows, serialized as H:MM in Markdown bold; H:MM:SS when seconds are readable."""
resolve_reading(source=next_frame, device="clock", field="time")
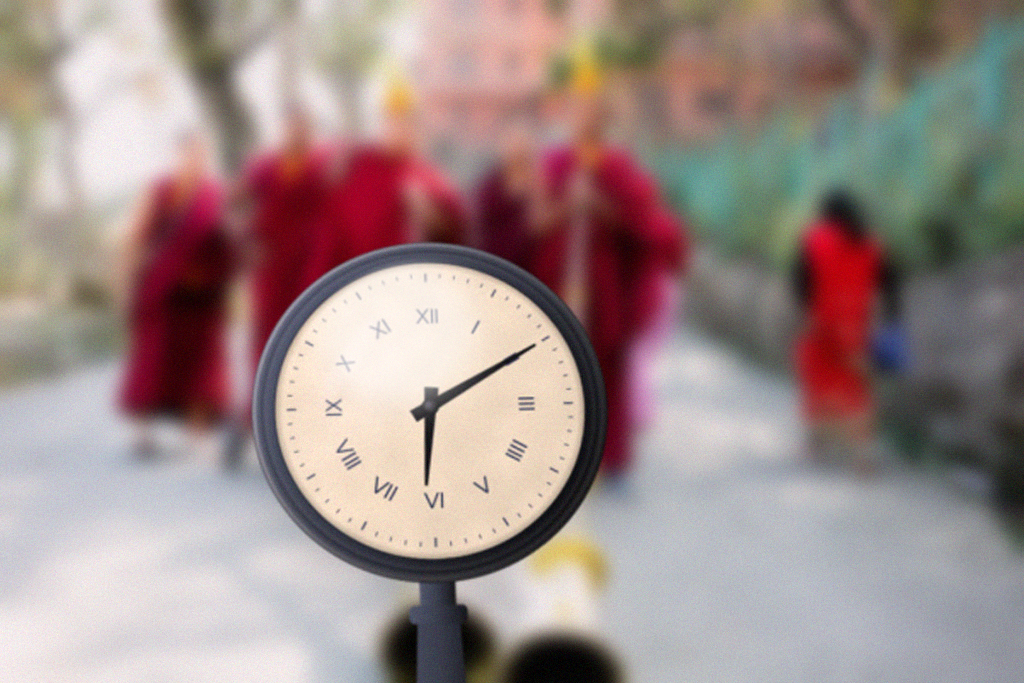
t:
**6:10**
